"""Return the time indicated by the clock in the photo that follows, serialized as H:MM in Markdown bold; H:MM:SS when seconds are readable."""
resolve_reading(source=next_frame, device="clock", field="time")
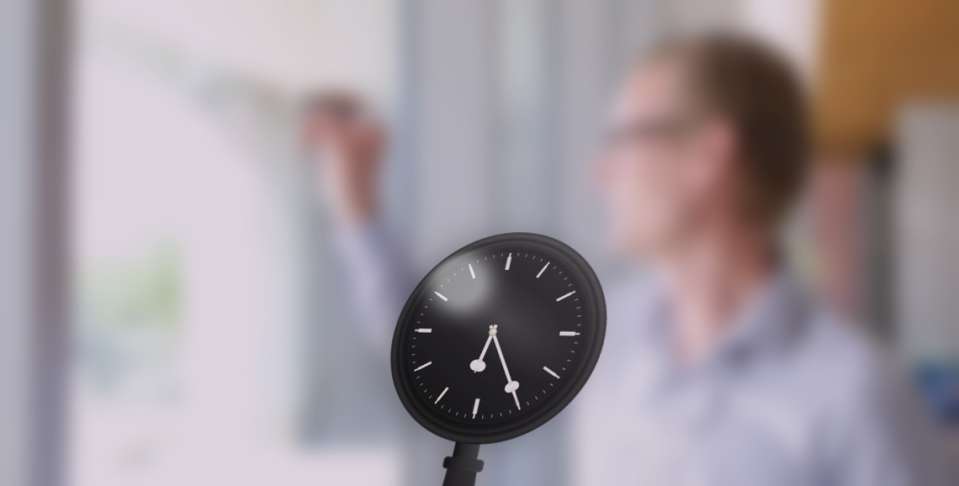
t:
**6:25**
